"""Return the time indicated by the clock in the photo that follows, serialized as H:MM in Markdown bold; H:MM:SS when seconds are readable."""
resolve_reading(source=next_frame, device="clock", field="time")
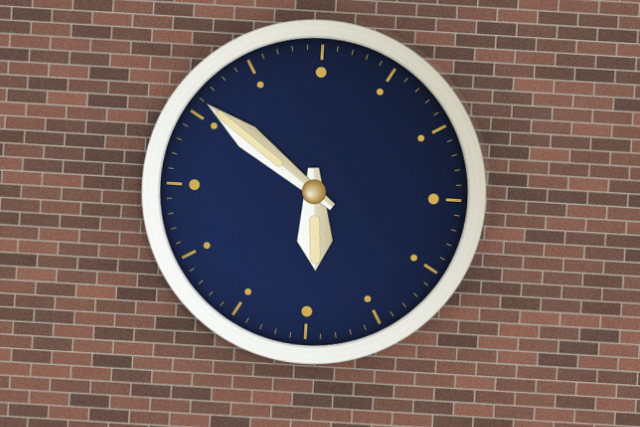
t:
**5:51**
